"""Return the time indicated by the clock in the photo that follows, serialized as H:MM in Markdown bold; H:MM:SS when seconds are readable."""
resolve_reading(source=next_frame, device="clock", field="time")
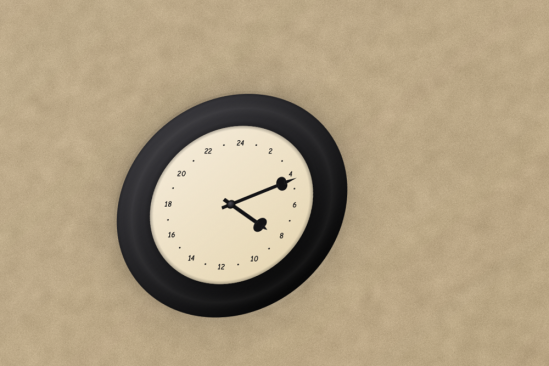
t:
**8:11**
